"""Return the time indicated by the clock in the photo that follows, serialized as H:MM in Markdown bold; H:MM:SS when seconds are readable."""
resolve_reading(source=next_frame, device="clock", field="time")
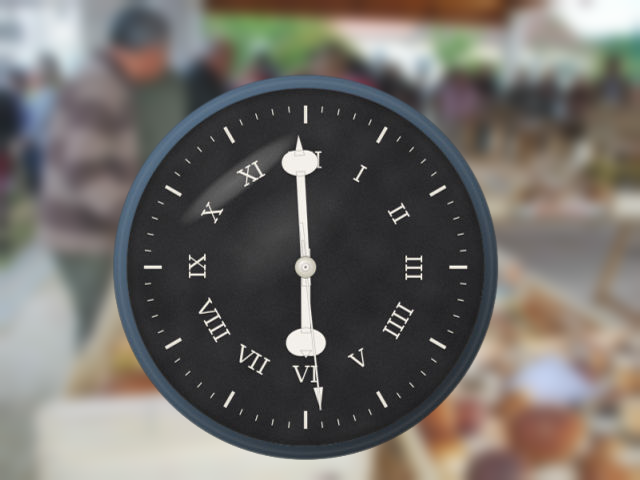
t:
**5:59:29**
